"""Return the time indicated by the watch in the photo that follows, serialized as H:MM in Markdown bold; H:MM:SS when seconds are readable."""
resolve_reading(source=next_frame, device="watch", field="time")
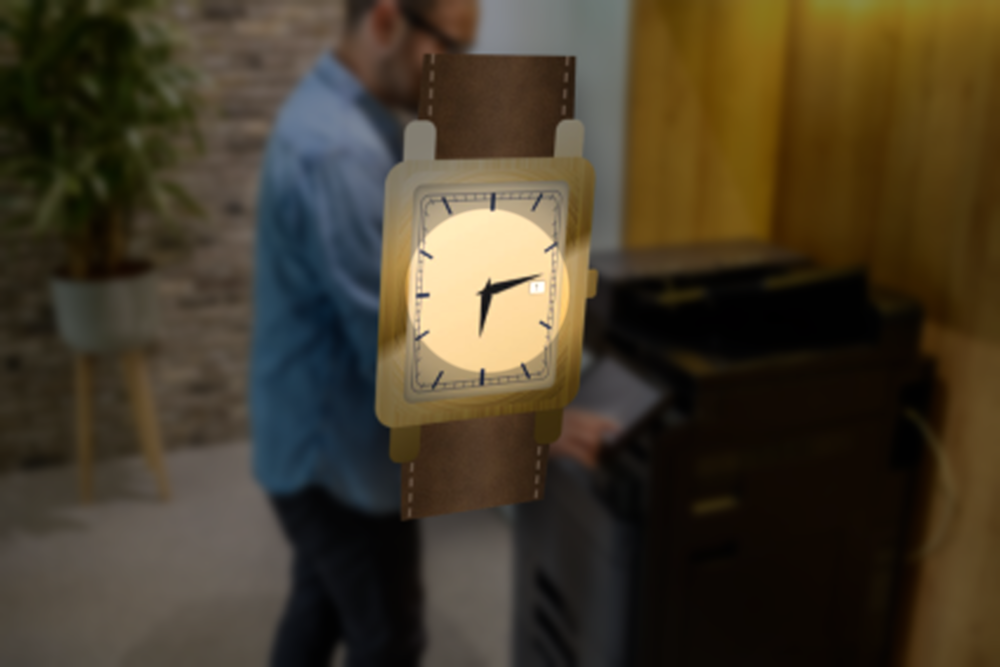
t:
**6:13**
